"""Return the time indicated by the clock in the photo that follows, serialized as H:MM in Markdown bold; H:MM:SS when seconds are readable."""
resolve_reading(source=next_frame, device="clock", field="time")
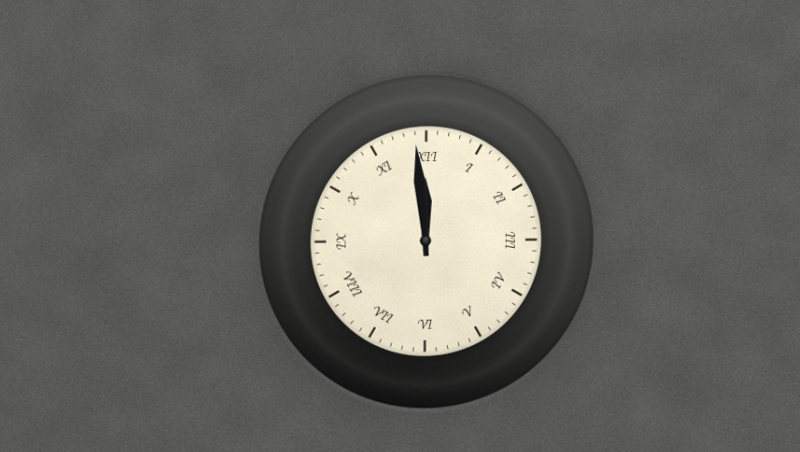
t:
**11:59**
